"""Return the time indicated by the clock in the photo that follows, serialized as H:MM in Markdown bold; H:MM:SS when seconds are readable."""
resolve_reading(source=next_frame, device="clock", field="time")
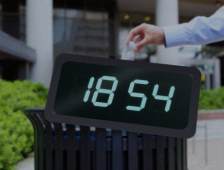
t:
**18:54**
